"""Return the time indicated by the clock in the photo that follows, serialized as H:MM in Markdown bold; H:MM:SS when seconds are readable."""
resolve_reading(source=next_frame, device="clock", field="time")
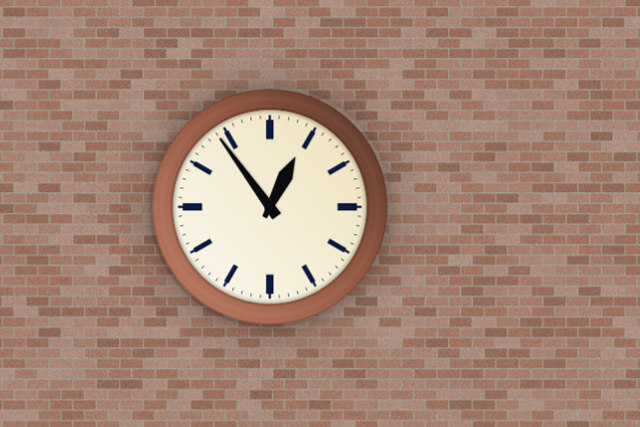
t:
**12:54**
